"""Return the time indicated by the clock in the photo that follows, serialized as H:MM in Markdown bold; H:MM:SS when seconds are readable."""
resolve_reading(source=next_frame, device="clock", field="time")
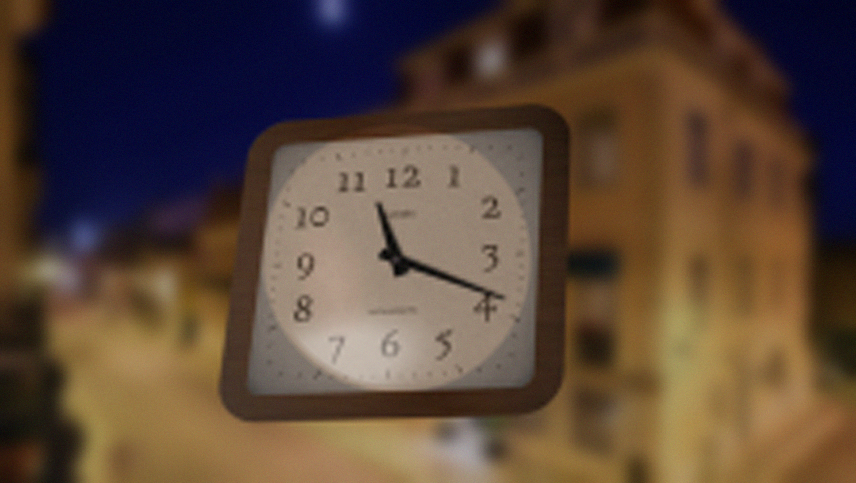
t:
**11:19**
